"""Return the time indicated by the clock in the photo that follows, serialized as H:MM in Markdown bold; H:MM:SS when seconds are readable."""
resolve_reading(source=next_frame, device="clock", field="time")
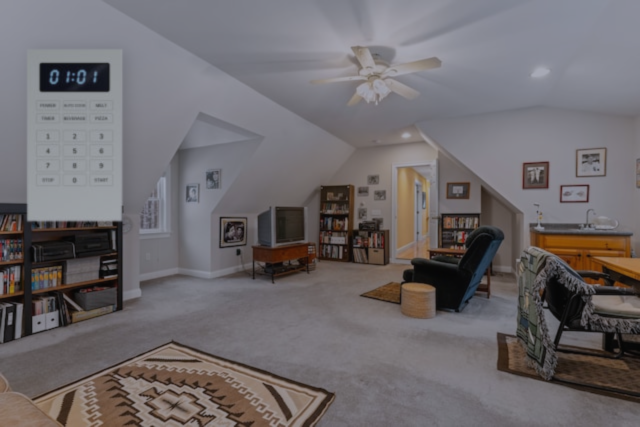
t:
**1:01**
